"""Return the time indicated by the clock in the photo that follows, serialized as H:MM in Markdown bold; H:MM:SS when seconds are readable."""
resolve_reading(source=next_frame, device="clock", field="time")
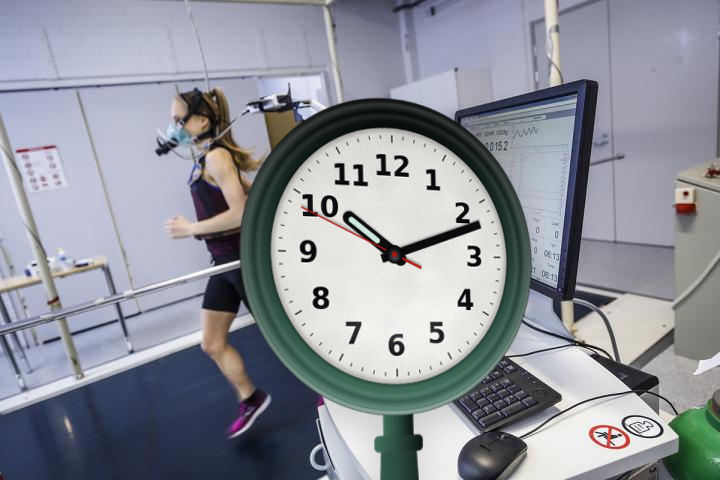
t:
**10:11:49**
